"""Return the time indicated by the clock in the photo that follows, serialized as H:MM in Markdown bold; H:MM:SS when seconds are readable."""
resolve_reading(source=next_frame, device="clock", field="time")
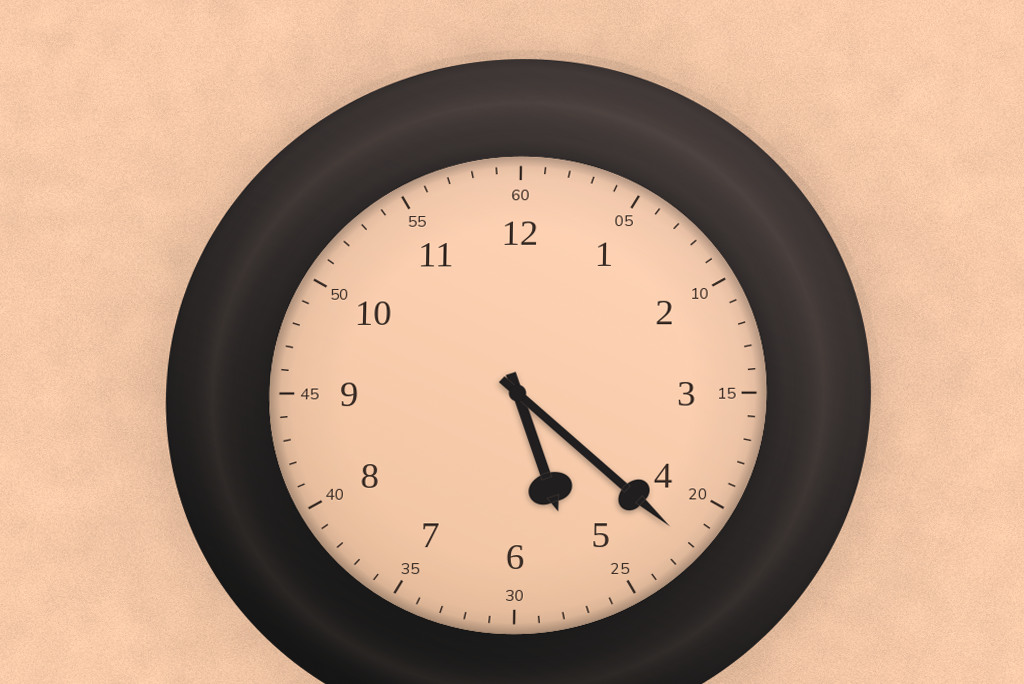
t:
**5:22**
